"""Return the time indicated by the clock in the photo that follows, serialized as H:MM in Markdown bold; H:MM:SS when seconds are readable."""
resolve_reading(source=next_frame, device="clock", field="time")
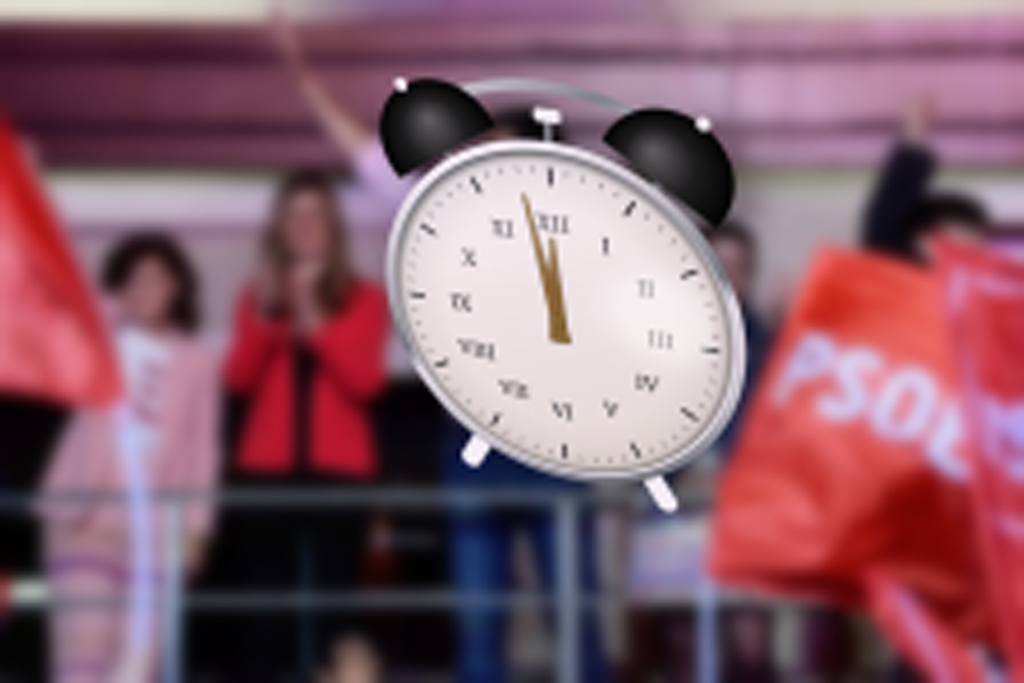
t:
**11:58**
